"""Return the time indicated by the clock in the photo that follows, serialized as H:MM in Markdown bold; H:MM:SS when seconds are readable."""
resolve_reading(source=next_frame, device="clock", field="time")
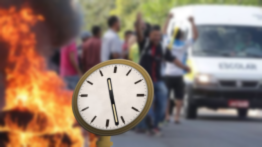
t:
**11:27**
